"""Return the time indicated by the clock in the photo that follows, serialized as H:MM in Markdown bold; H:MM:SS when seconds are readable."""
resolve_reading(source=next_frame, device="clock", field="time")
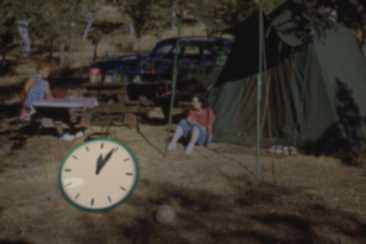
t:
**12:04**
